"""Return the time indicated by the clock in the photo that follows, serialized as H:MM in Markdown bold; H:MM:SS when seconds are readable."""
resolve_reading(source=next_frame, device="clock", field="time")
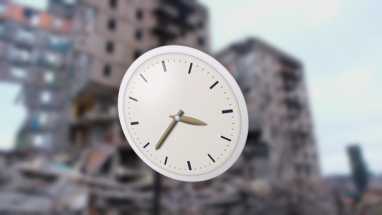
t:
**3:38**
